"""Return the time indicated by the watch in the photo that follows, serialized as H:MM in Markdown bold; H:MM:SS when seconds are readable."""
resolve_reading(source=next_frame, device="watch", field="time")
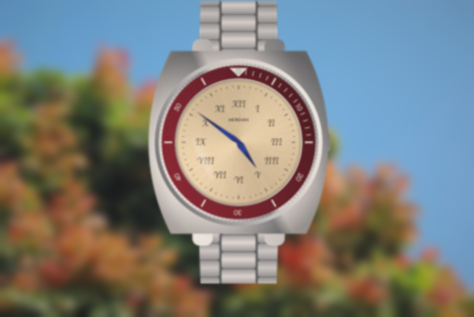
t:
**4:51**
